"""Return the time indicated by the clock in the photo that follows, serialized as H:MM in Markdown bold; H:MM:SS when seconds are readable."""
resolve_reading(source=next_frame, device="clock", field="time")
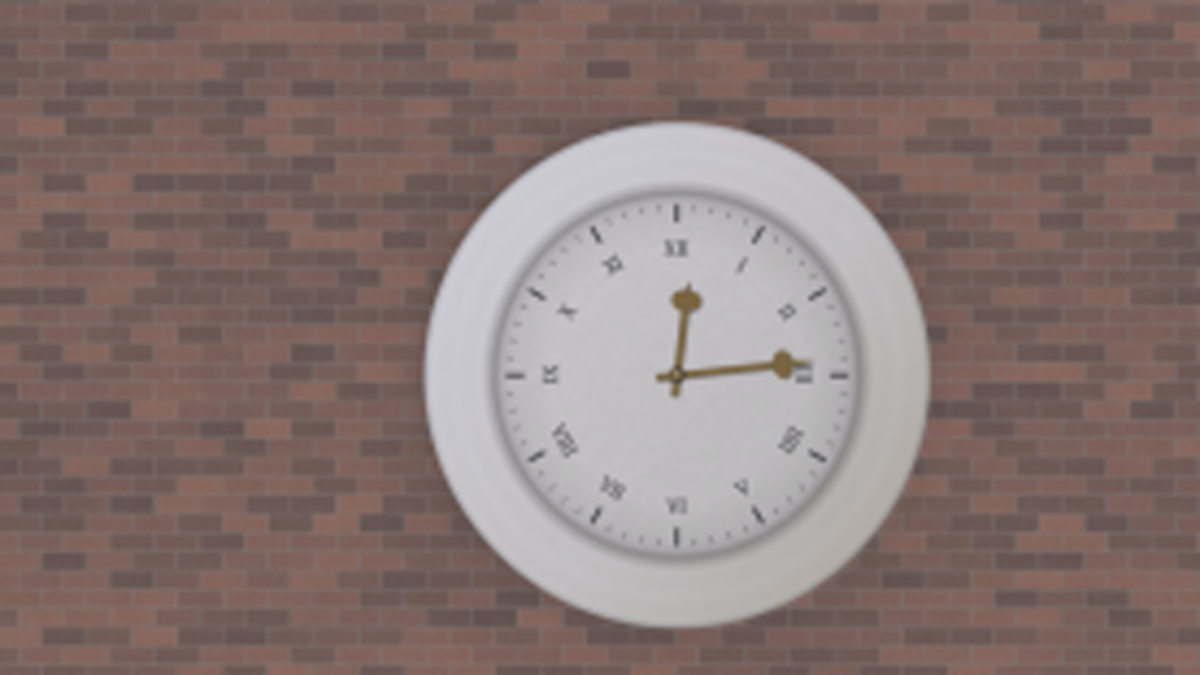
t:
**12:14**
